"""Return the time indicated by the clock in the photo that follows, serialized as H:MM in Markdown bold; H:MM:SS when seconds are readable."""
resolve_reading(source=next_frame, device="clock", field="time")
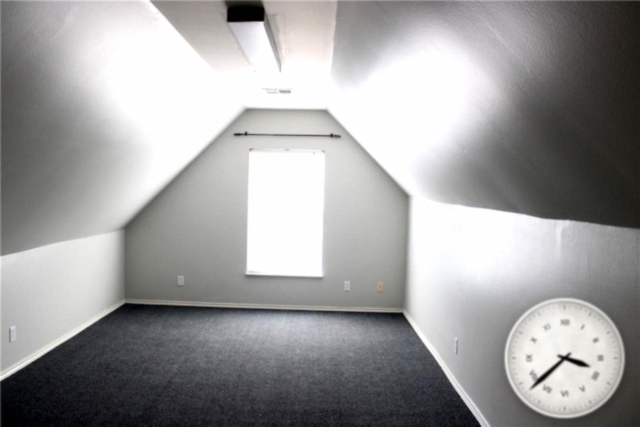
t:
**3:38**
